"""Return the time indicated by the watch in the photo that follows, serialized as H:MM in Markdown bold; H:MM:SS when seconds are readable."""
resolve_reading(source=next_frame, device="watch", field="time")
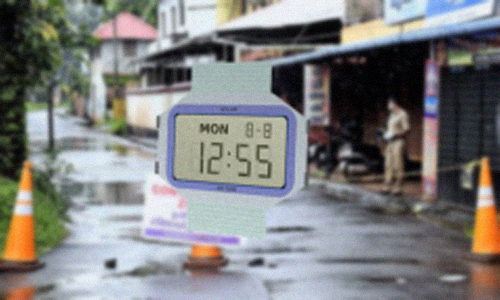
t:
**12:55**
